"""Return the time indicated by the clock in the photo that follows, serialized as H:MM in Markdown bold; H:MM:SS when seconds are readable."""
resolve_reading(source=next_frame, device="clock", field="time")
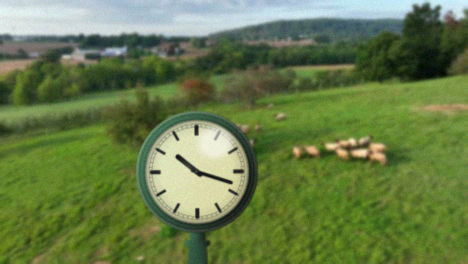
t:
**10:18**
